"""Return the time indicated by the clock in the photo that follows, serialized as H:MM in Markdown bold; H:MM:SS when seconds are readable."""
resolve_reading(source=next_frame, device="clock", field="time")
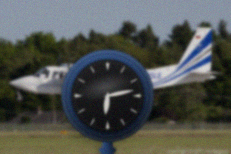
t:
**6:13**
